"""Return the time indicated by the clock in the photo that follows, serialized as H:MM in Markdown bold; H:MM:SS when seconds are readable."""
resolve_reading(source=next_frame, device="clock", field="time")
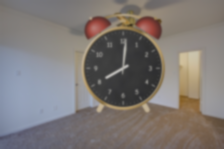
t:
**8:01**
